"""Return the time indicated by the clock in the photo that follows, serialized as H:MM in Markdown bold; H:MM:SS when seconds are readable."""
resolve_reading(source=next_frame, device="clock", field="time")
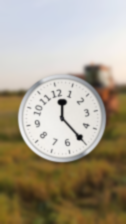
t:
**12:25**
